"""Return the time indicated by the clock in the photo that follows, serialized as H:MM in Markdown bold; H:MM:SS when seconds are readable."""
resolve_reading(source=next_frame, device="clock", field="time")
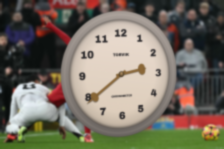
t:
**2:39**
